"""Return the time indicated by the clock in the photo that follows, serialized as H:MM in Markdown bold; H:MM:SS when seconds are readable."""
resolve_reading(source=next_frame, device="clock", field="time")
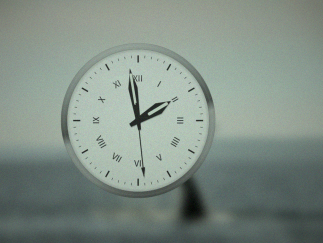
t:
**1:58:29**
